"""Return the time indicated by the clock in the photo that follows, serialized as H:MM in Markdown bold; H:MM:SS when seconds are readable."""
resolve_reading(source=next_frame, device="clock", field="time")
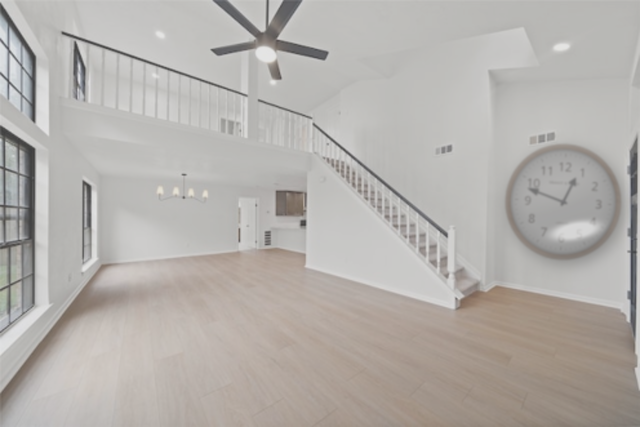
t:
**12:48**
